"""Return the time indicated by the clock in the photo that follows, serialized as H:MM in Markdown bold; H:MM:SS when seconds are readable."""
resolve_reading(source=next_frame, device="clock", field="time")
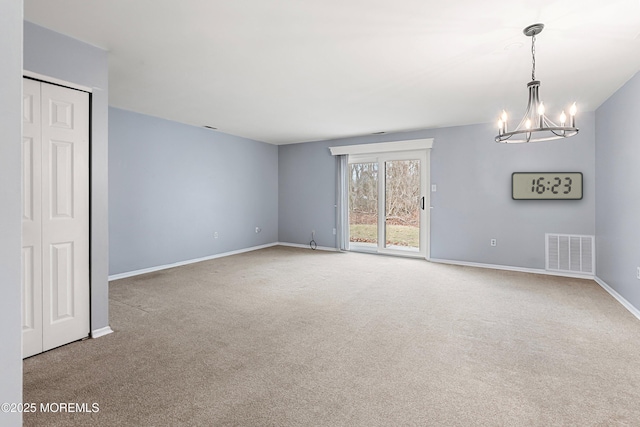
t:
**16:23**
